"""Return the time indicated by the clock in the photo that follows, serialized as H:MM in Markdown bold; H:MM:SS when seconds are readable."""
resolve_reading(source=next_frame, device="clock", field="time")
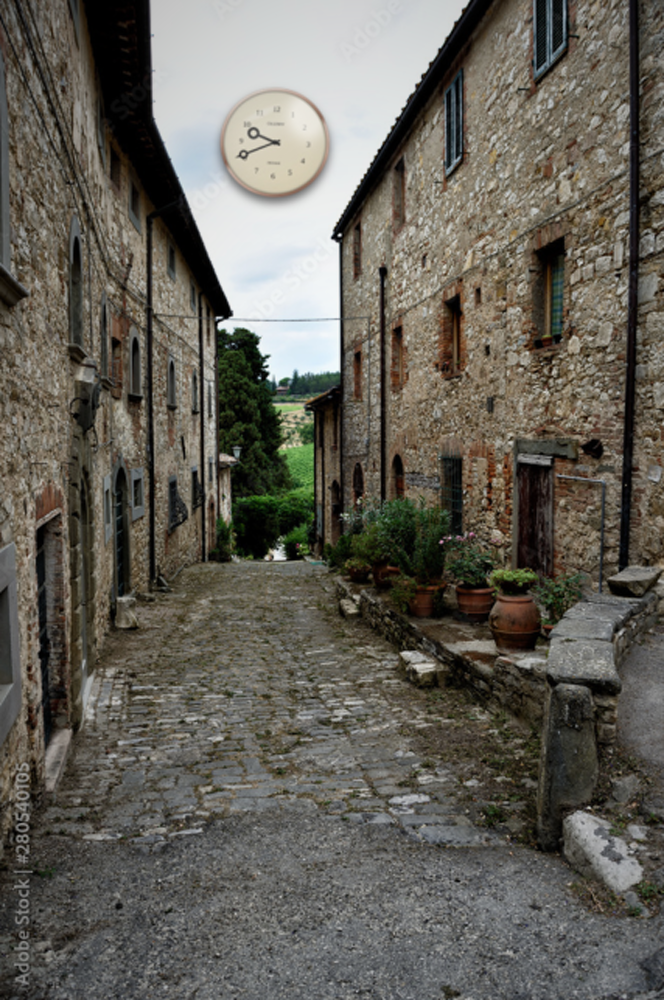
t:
**9:41**
